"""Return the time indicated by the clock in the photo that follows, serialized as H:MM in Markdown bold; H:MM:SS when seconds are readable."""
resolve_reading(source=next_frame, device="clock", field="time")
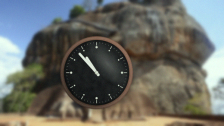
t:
**10:53**
